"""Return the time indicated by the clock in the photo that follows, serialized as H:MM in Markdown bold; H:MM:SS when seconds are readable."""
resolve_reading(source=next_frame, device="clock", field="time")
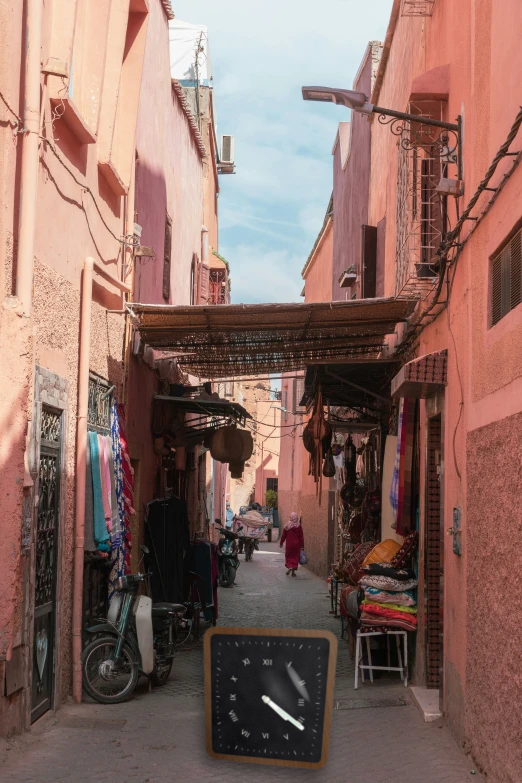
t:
**4:21**
